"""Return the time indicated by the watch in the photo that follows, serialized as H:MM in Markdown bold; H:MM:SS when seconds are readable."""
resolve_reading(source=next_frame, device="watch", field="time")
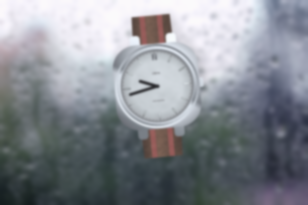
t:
**9:43**
